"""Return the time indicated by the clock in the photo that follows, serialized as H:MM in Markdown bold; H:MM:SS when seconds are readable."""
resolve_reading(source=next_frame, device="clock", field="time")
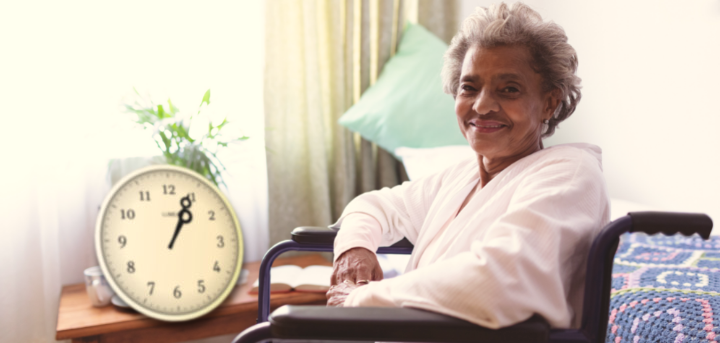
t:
**1:04**
